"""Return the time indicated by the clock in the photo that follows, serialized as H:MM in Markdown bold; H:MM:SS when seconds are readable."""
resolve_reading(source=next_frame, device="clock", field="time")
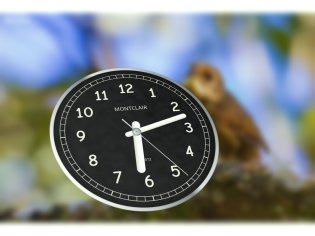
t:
**6:12:24**
